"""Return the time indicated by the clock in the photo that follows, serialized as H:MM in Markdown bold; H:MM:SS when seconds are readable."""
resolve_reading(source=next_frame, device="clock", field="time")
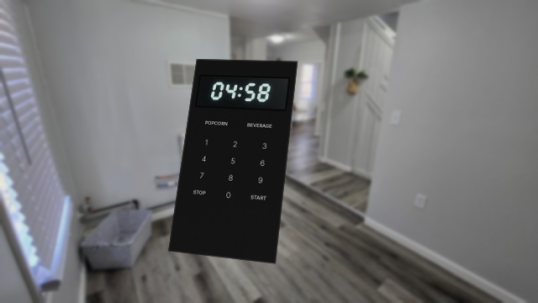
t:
**4:58**
